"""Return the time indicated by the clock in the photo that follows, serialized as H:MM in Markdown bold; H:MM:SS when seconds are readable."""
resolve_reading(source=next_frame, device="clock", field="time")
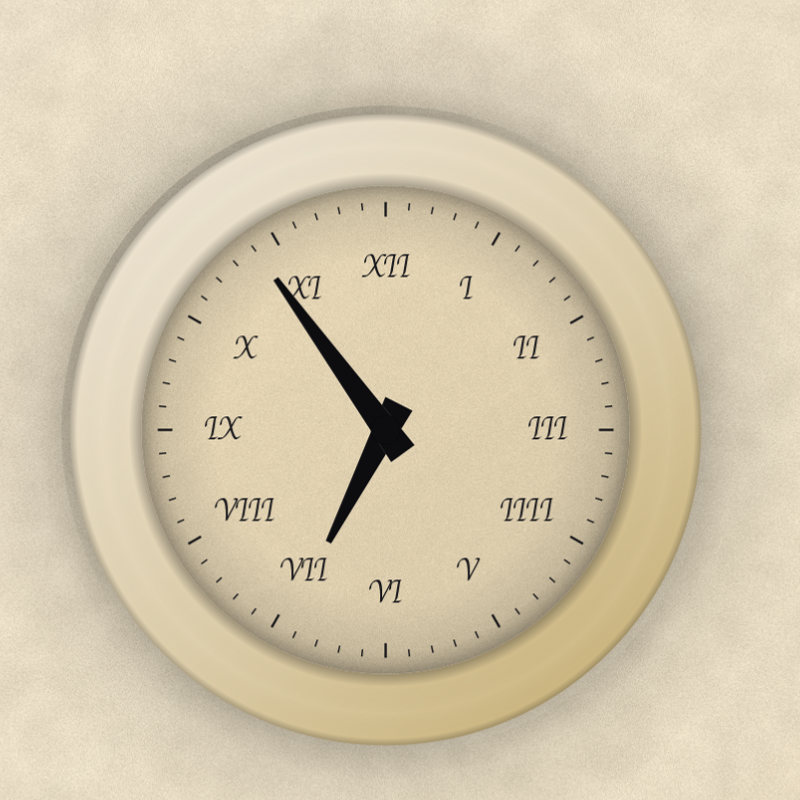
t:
**6:54**
